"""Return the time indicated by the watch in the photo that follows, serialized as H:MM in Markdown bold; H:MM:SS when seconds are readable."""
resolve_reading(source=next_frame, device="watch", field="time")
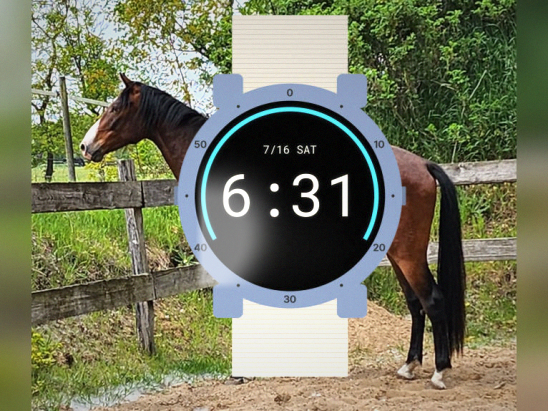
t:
**6:31**
